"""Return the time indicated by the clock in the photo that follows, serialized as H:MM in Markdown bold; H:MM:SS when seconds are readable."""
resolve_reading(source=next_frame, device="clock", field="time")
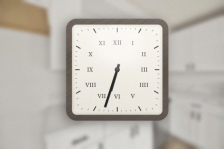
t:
**6:33**
